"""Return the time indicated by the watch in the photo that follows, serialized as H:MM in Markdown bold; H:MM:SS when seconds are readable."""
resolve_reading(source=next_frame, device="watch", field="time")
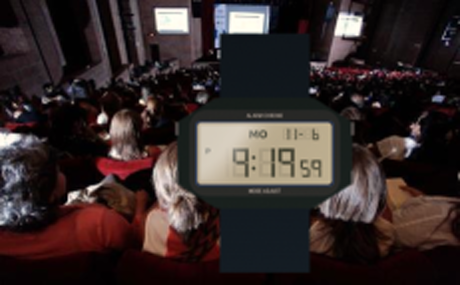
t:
**9:19:59**
